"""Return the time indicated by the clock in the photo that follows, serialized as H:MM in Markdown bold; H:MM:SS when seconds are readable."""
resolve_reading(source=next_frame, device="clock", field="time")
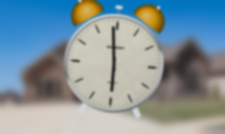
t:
**5:59**
